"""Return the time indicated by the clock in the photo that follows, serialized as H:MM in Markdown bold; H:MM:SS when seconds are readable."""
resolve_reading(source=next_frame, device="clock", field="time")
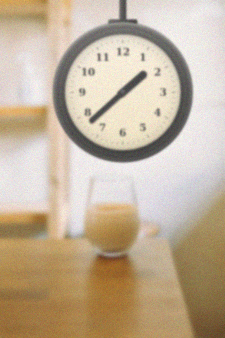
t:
**1:38**
